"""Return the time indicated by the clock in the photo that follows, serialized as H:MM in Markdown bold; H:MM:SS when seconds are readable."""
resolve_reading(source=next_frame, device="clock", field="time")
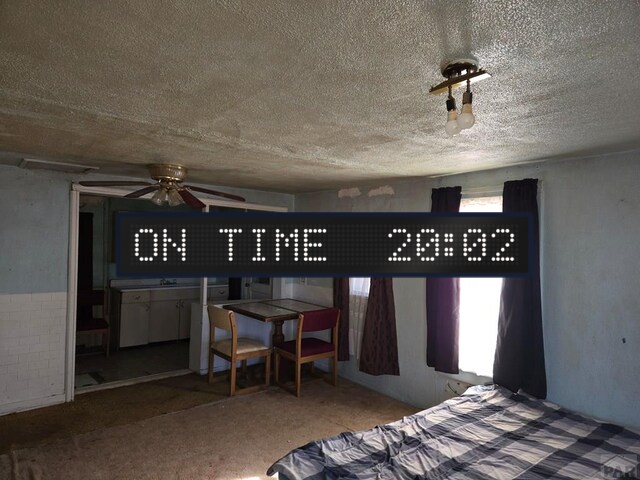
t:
**20:02**
